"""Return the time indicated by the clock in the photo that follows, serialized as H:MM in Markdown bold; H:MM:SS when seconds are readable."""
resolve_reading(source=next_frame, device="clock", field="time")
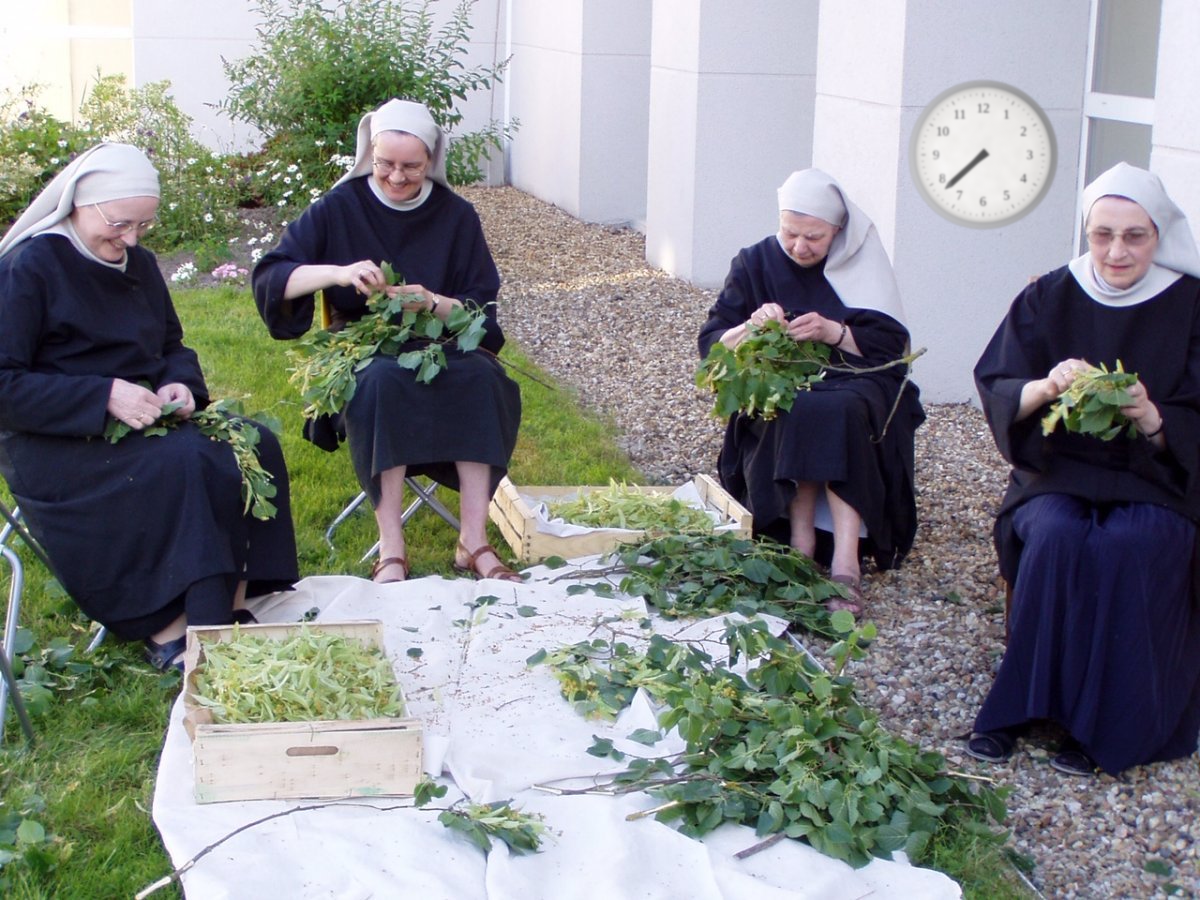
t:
**7:38**
